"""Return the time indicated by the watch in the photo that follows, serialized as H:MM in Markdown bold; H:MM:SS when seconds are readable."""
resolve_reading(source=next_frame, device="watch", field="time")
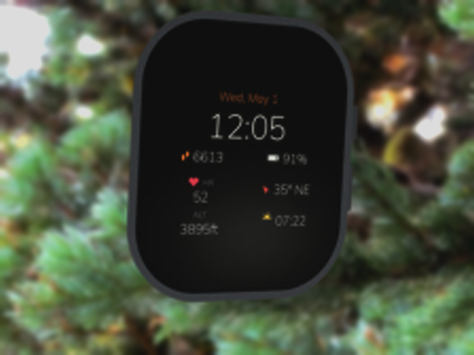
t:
**12:05**
